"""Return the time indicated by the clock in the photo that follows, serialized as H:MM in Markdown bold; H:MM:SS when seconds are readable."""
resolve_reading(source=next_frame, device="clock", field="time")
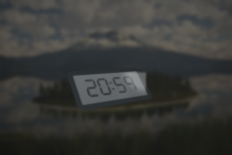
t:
**20:59**
